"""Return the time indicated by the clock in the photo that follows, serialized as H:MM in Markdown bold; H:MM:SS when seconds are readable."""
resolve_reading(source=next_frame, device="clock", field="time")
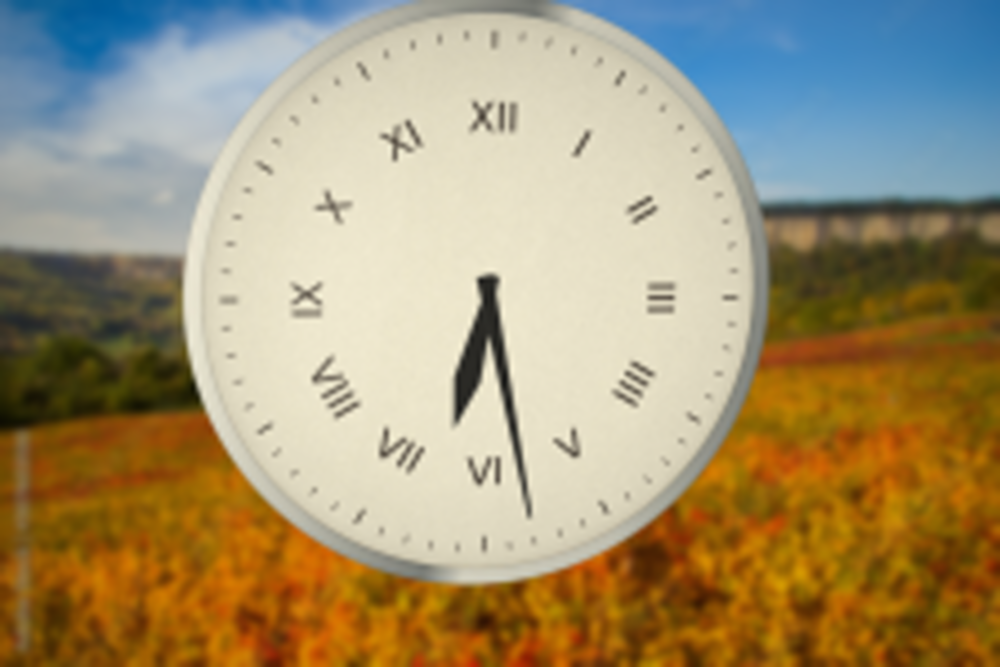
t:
**6:28**
